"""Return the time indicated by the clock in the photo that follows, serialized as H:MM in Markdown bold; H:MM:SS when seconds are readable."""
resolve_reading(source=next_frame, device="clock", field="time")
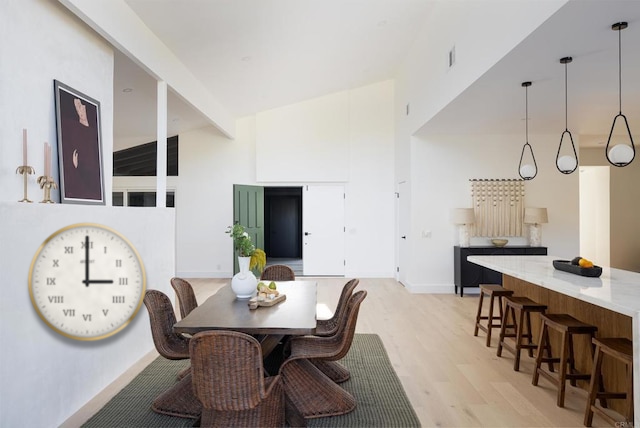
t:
**3:00**
